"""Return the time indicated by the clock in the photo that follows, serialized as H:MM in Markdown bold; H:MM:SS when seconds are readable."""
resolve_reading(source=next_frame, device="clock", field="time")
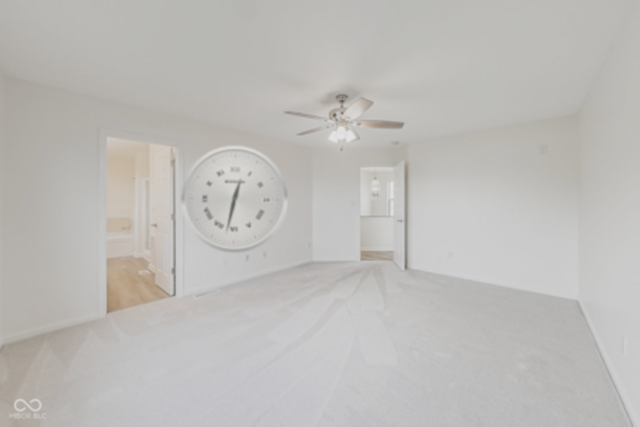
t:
**12:32**
